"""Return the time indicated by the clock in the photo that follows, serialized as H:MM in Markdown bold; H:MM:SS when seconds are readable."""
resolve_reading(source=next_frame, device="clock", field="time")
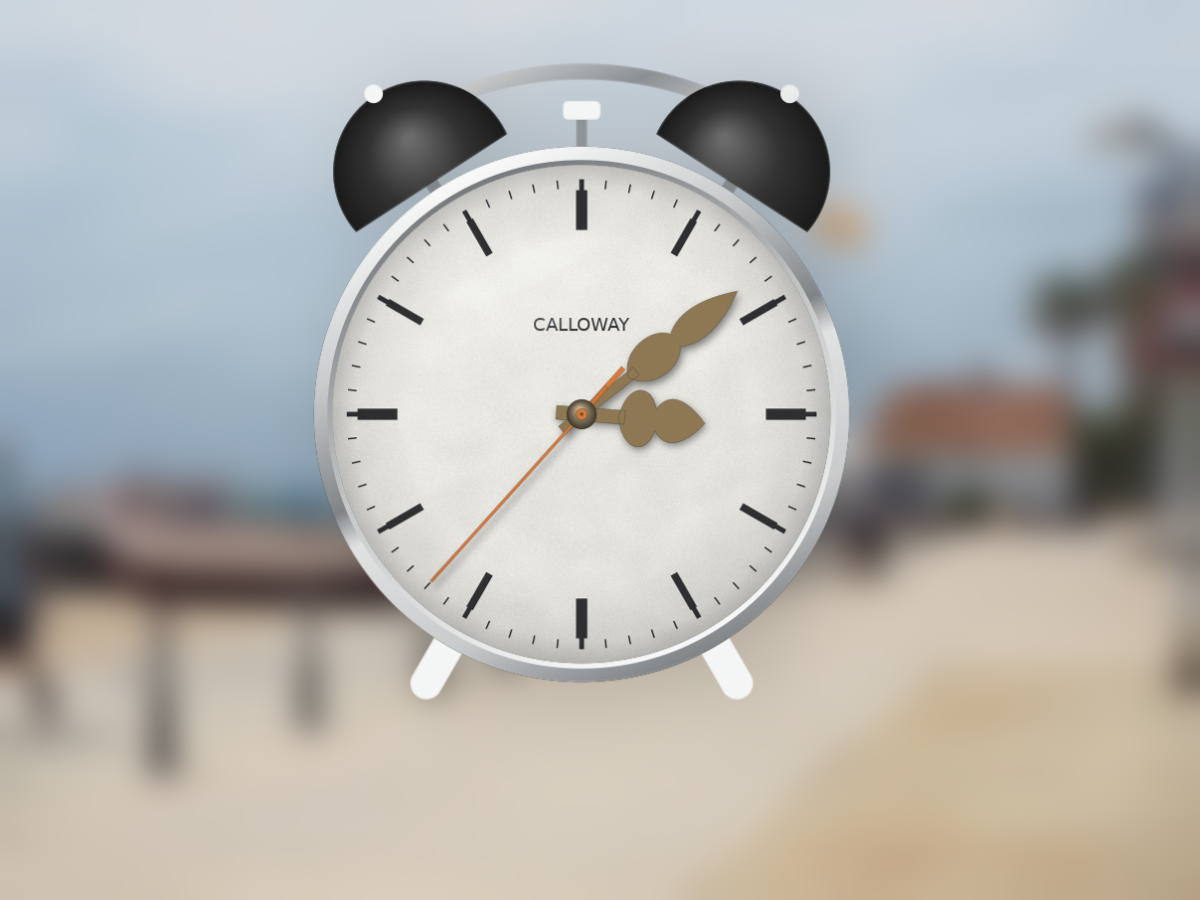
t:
**3:08:37**
